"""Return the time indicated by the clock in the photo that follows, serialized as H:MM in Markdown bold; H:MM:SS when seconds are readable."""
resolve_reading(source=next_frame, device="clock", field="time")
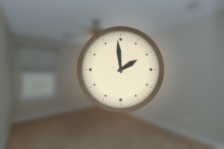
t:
**1:59**
